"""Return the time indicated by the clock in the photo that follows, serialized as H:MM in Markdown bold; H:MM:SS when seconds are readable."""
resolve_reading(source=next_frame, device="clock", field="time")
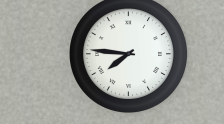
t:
**7:46**
